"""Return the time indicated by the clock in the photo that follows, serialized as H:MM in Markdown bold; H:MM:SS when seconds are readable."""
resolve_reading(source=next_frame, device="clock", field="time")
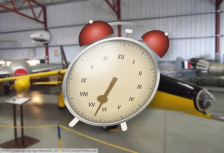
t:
**6:32**
